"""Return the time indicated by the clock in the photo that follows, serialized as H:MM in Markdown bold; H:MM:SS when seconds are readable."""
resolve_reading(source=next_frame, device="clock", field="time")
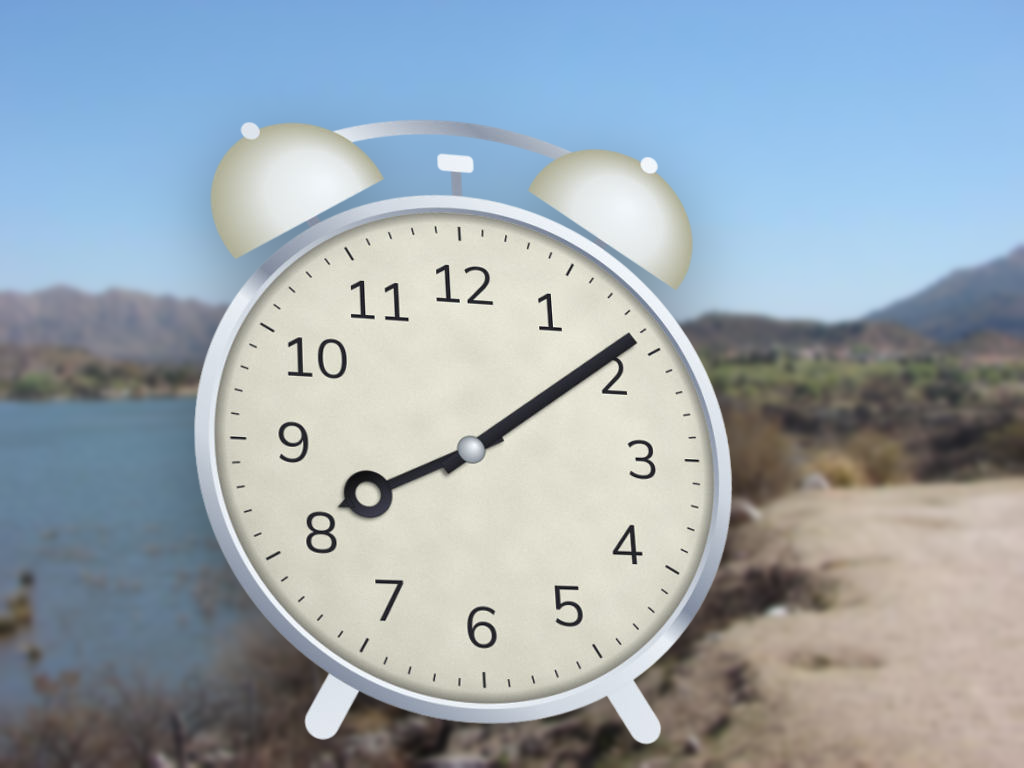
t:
**8:09**
